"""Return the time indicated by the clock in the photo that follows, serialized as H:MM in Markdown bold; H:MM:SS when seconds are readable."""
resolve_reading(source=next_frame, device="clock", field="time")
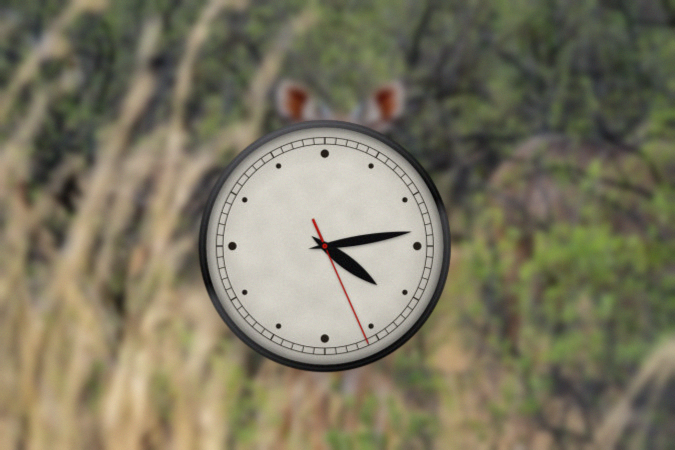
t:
**4:13:26**
